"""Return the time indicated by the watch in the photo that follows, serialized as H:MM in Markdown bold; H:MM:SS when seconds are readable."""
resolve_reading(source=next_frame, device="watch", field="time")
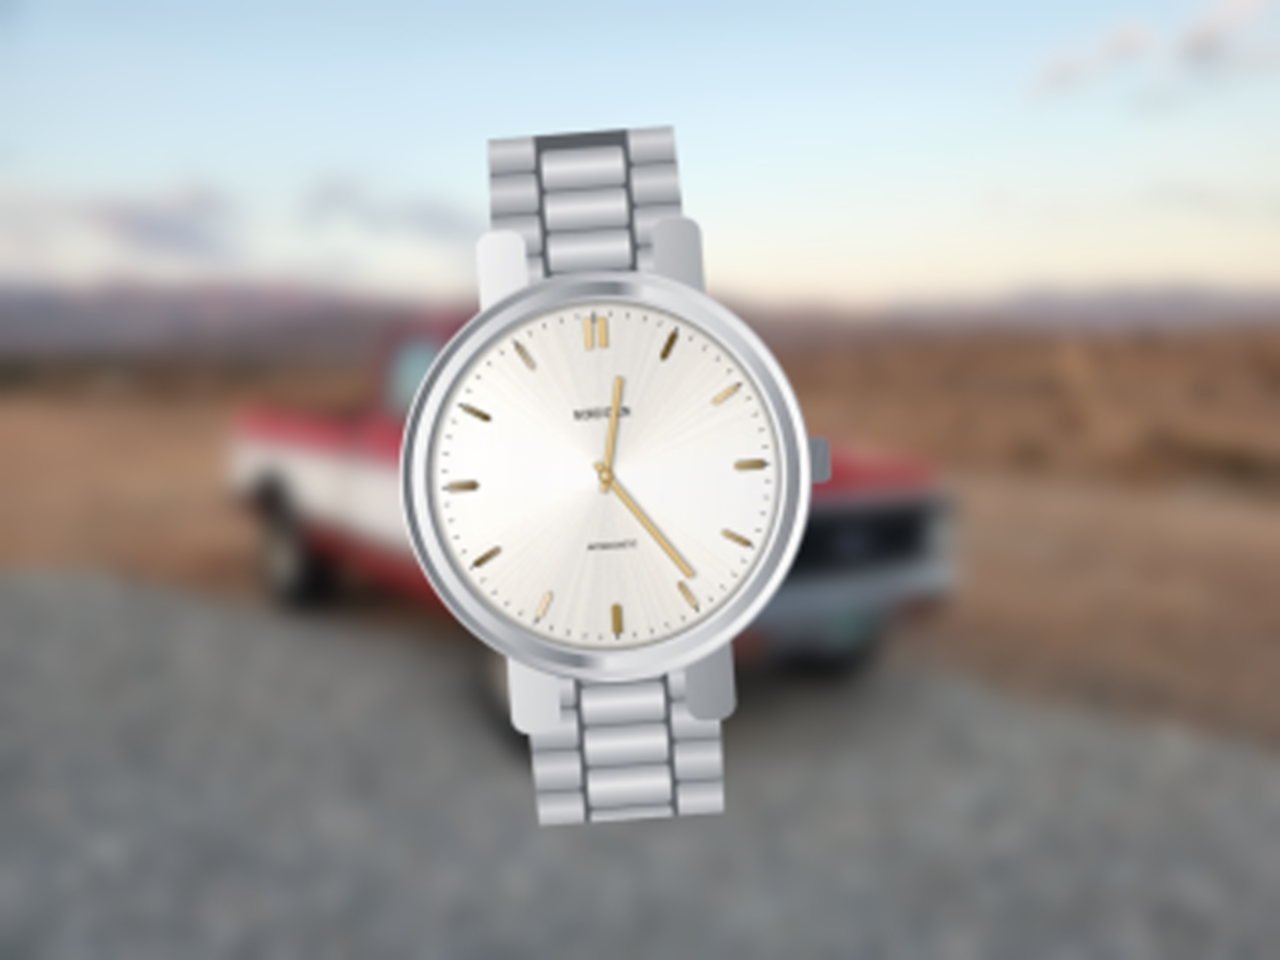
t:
**12:24**
